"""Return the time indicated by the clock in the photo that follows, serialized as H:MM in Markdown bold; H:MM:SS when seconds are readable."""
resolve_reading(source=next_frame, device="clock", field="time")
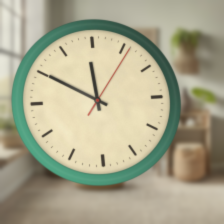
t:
**11:50:06**
